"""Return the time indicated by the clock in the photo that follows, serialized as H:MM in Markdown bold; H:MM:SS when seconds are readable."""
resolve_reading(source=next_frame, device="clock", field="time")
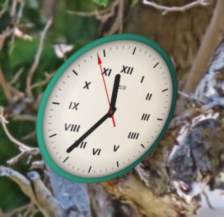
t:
**11:35:54**
